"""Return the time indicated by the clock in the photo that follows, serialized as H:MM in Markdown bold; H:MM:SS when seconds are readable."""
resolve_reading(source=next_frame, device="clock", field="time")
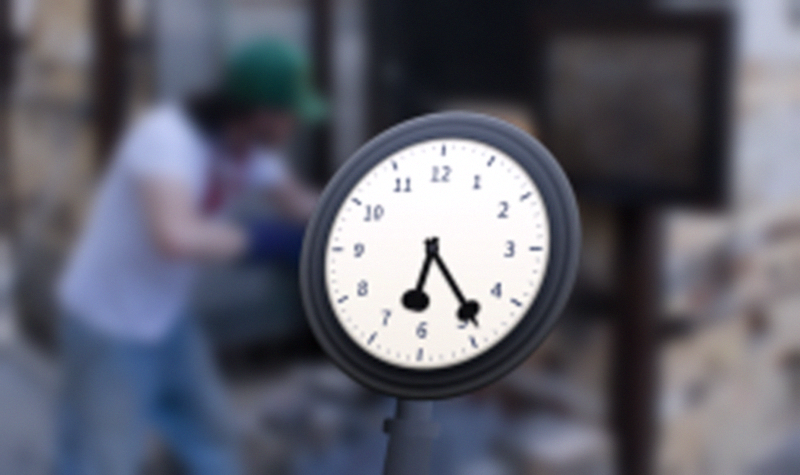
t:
**6:24**
